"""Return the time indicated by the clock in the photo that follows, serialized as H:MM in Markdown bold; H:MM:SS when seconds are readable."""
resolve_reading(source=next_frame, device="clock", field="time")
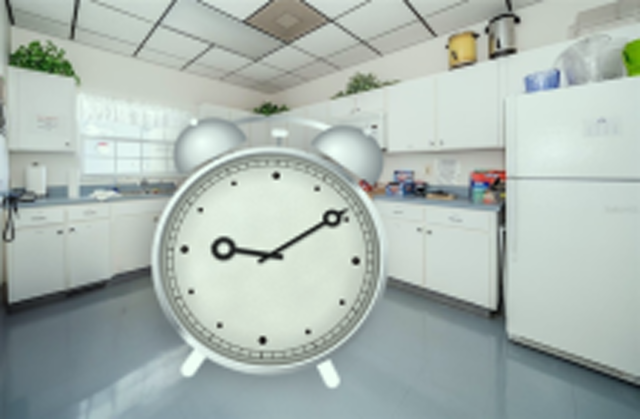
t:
**9:09**
